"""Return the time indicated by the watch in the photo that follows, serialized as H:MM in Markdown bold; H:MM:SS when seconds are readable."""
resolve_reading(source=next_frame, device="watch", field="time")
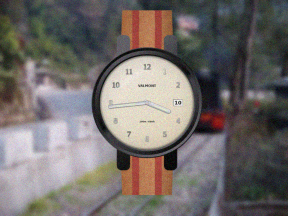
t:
**3:44**
